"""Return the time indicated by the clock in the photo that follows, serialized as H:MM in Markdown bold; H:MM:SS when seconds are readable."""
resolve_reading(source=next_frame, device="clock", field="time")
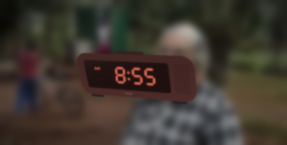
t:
**8:55**
